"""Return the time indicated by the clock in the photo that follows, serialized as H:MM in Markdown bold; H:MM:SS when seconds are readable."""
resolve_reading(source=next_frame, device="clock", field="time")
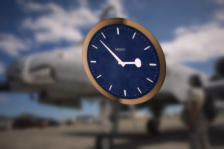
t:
**2:53**
